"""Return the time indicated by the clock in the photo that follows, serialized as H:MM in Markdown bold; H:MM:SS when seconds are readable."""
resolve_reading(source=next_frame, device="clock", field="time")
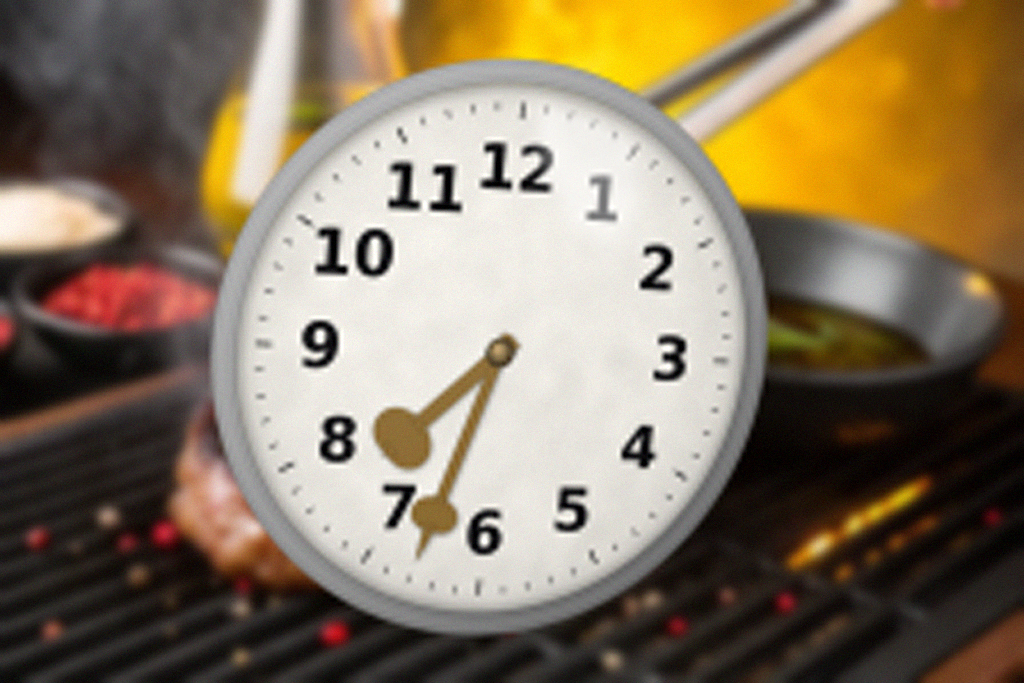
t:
**7:33**
